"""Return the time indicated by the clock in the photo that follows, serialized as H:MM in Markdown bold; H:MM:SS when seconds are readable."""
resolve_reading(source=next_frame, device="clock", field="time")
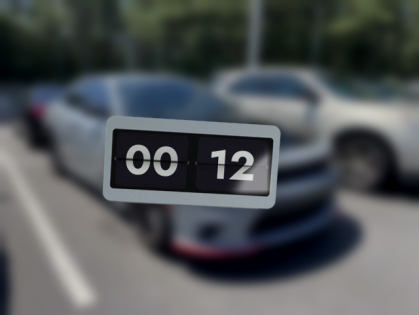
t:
**0:12**
